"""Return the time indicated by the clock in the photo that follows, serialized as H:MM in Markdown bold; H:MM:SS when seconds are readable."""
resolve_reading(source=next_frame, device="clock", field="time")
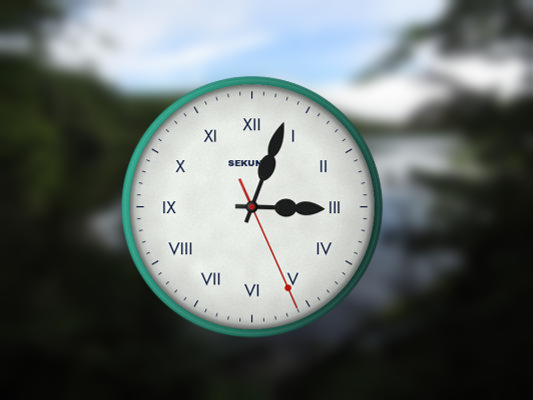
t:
**3:03:26**
